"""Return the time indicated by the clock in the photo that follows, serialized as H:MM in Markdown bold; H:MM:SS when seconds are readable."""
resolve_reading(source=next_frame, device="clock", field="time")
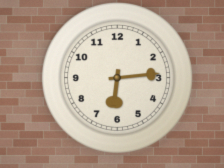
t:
**6:14**
